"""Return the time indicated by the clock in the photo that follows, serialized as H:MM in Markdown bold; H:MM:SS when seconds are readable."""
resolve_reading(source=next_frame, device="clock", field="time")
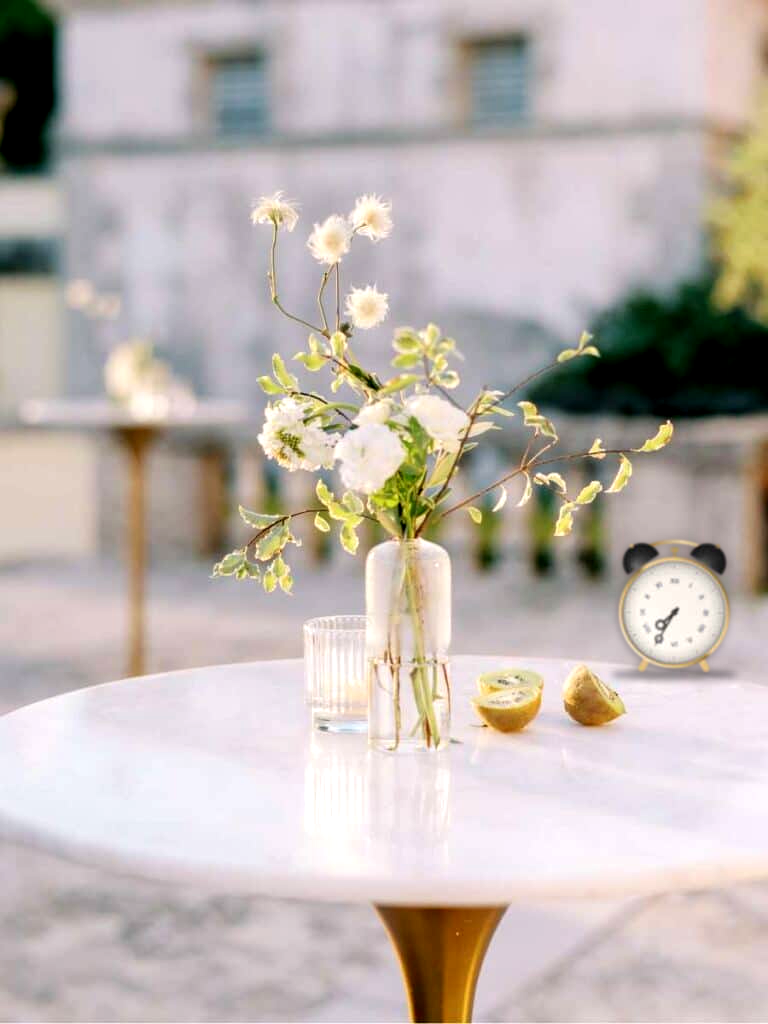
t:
**7:35**
